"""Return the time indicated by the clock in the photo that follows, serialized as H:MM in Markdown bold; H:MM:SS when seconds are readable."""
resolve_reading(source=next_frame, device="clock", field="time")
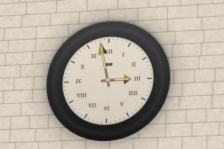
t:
**2:58**
